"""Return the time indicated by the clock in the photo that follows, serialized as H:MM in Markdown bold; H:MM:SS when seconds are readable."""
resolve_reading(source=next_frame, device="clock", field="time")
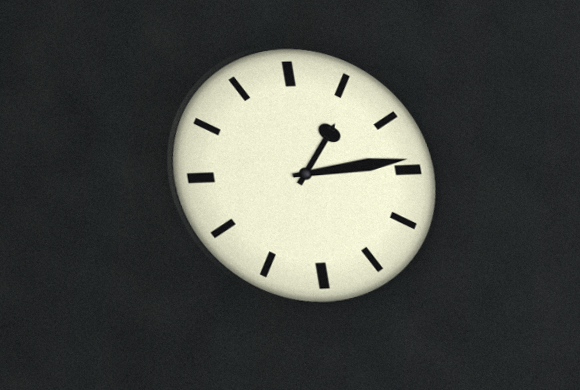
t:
**1:14**
